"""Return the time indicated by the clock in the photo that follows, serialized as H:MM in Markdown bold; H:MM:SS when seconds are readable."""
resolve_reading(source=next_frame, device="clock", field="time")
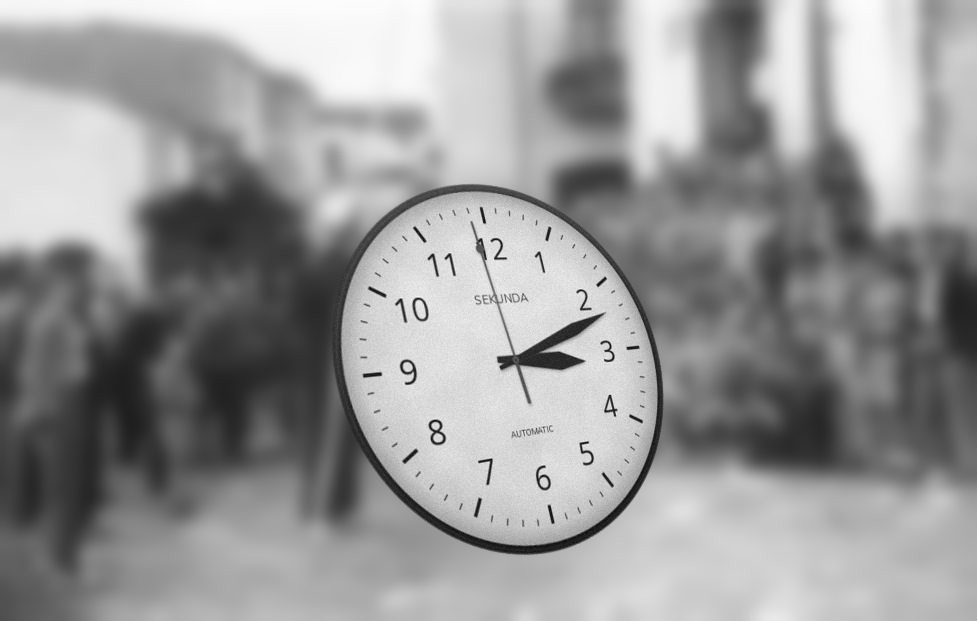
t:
**3:11:59**
